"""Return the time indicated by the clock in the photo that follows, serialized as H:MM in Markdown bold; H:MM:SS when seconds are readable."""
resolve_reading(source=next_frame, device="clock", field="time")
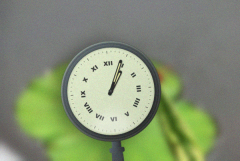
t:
**1:04**
